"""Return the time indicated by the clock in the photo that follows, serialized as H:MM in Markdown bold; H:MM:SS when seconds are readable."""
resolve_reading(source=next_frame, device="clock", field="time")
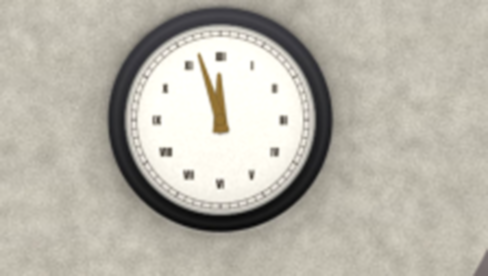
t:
**11:57**
